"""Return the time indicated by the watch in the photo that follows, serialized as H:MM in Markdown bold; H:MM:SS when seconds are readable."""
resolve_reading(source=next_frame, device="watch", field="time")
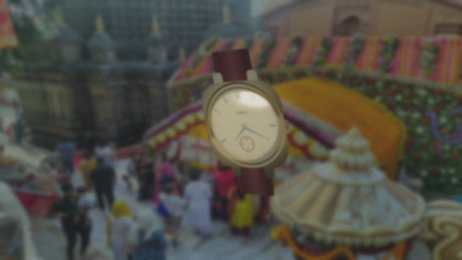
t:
**7:20**
